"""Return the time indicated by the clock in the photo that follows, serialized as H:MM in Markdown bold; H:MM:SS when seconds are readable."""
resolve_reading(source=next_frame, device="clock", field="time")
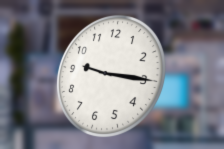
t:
**9:15**
